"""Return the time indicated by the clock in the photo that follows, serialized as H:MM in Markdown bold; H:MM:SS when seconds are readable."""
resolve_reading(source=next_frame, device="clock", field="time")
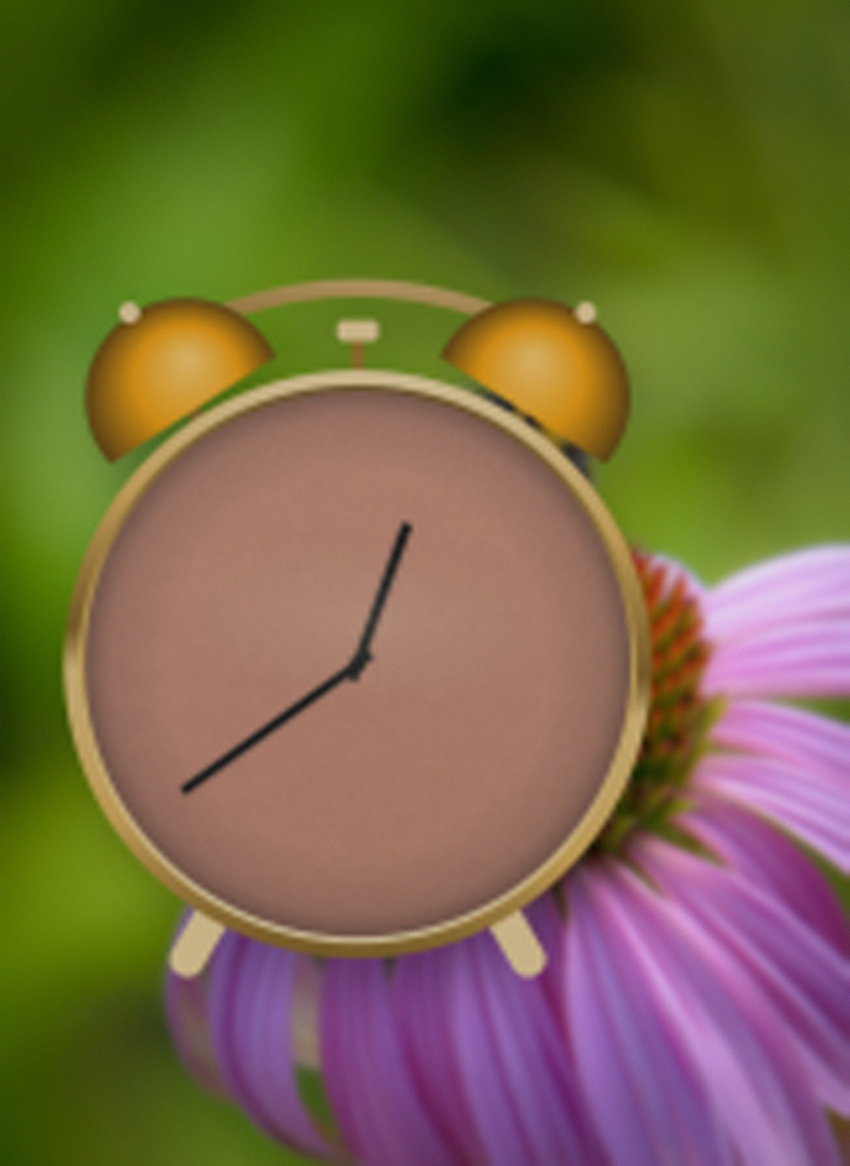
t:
**12:39**
